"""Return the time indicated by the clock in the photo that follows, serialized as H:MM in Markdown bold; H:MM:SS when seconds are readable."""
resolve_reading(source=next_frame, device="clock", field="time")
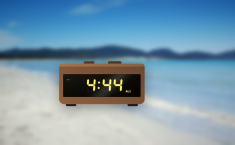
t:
**4:44**
